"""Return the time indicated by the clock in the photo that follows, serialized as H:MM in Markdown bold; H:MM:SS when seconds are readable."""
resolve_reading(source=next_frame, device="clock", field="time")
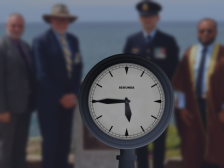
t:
**5:45**
